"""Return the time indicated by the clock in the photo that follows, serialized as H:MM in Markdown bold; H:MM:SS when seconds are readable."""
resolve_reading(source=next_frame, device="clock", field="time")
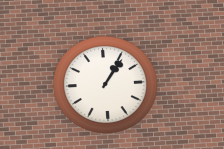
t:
**1:06**
